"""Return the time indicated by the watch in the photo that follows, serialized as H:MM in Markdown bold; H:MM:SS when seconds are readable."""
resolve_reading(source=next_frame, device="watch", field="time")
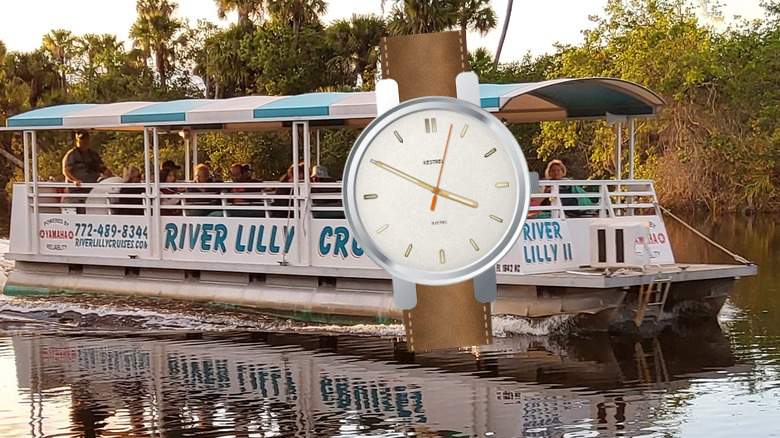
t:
**3:50:03**
